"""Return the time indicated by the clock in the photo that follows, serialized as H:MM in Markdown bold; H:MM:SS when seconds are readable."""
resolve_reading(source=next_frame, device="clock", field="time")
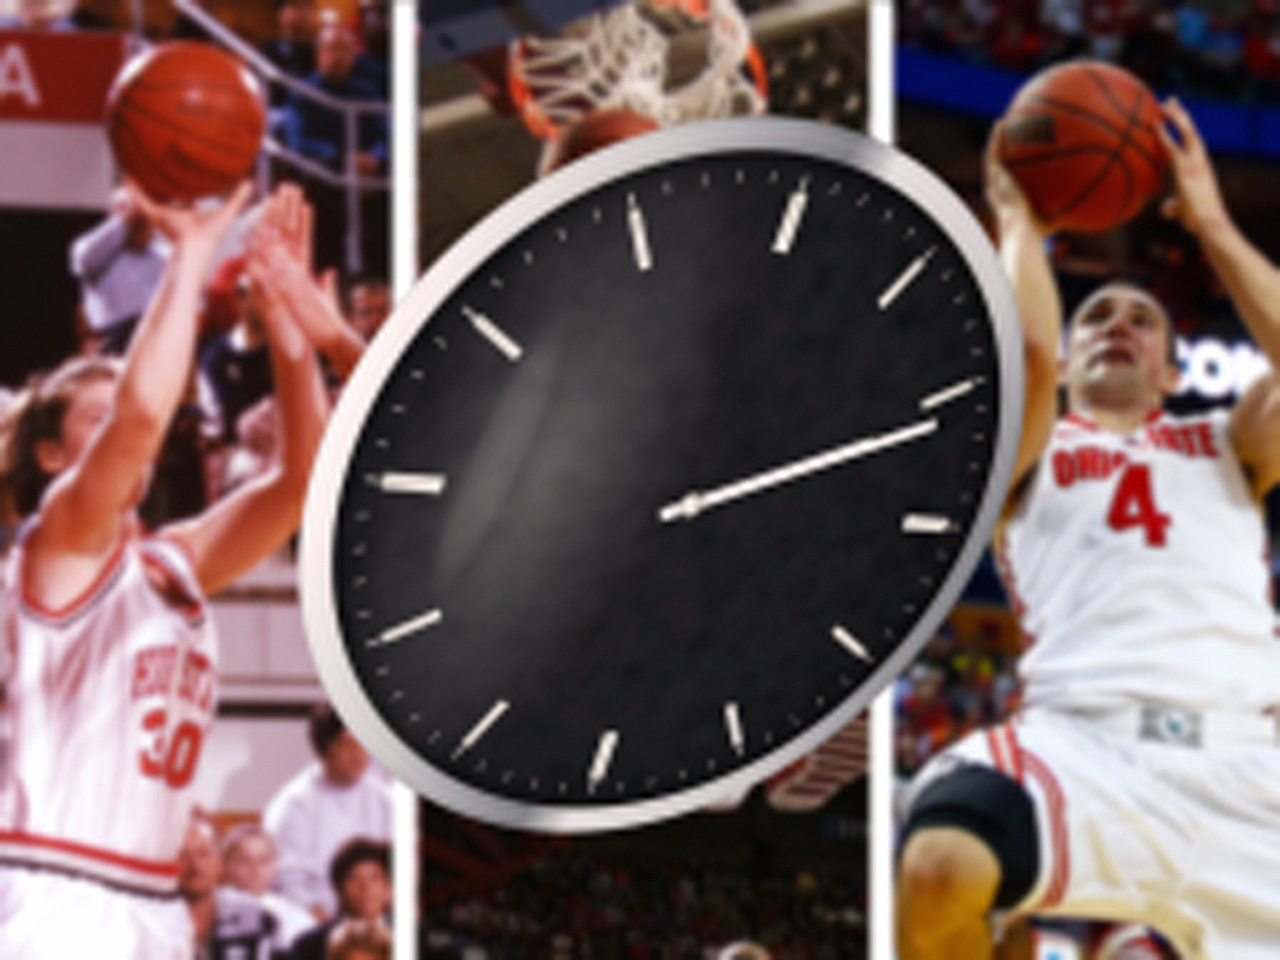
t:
**2:11**
